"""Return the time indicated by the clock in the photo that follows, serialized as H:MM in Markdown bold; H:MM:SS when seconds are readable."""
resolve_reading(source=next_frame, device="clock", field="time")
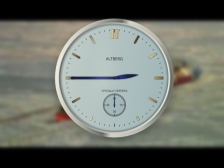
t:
**2:45**
